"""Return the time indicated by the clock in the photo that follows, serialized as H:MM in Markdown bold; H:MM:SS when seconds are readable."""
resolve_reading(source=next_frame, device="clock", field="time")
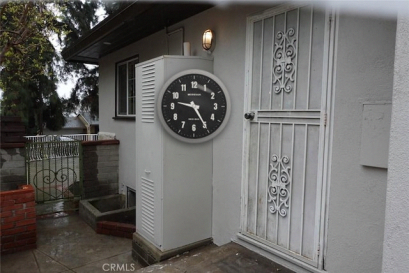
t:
**9:25**
